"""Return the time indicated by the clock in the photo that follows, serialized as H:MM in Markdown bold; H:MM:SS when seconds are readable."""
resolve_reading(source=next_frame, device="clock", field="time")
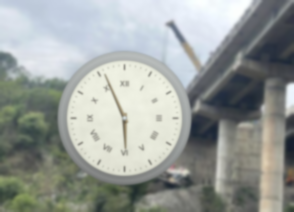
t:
**5:56**
